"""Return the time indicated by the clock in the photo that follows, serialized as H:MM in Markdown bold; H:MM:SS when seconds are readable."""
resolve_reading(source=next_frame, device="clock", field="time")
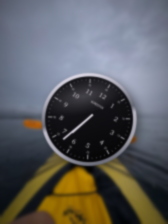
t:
**6:33**
